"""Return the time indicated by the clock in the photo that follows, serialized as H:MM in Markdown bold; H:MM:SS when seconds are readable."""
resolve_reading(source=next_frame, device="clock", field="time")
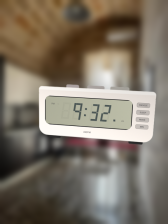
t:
**9:32**
